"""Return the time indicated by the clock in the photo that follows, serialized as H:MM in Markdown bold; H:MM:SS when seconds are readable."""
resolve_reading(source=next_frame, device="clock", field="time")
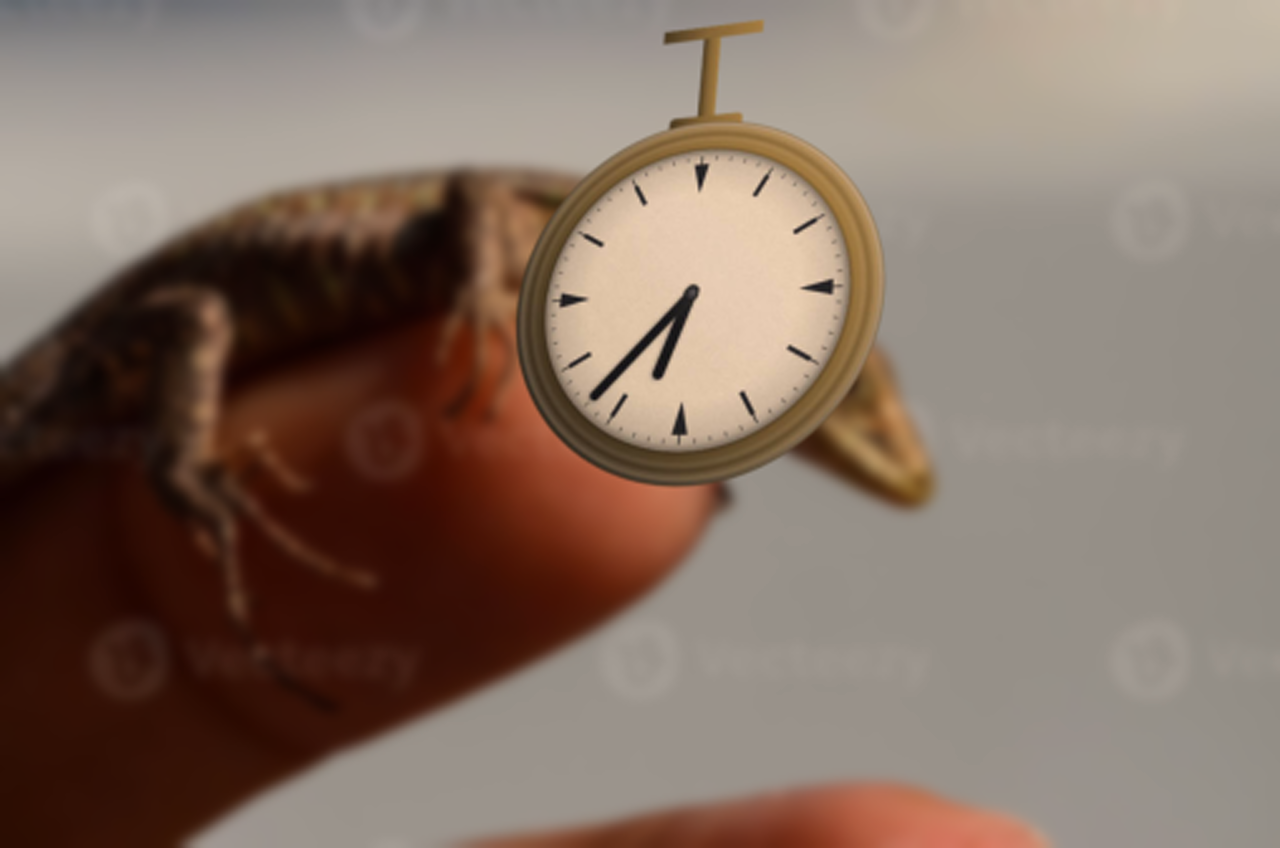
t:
**6:37**
